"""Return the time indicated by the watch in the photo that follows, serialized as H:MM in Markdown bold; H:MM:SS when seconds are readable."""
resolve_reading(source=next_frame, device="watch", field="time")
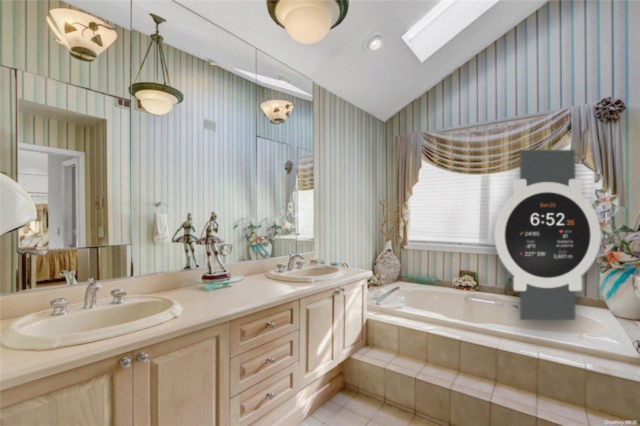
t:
**6:52**
